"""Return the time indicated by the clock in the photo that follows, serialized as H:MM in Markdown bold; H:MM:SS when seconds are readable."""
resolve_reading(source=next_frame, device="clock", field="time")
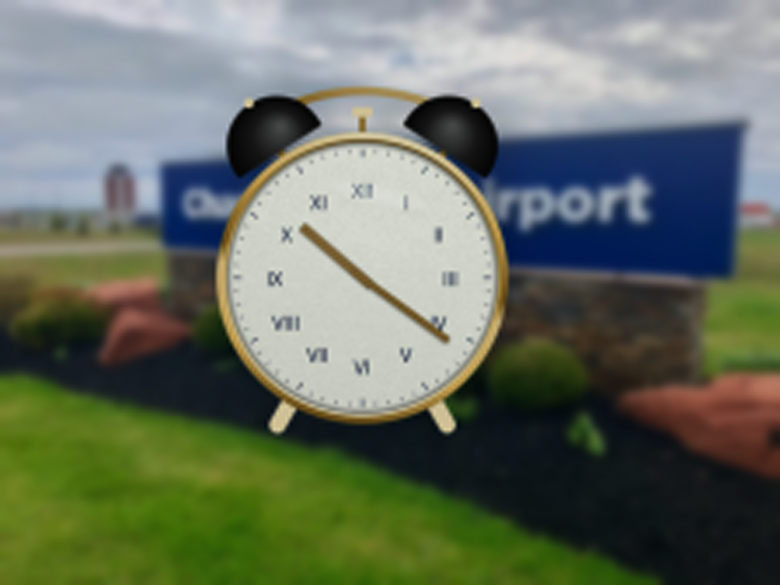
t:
**10:21**
